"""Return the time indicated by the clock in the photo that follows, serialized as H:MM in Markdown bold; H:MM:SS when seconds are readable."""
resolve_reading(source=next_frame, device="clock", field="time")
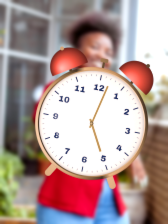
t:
**5:02**
